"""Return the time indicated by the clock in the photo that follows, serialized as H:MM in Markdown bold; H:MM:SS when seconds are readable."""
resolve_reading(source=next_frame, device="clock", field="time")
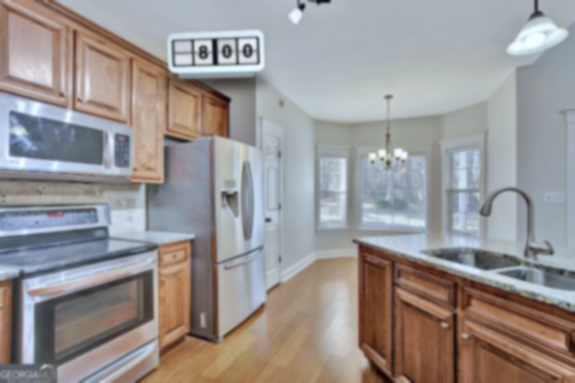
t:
**8:00**
